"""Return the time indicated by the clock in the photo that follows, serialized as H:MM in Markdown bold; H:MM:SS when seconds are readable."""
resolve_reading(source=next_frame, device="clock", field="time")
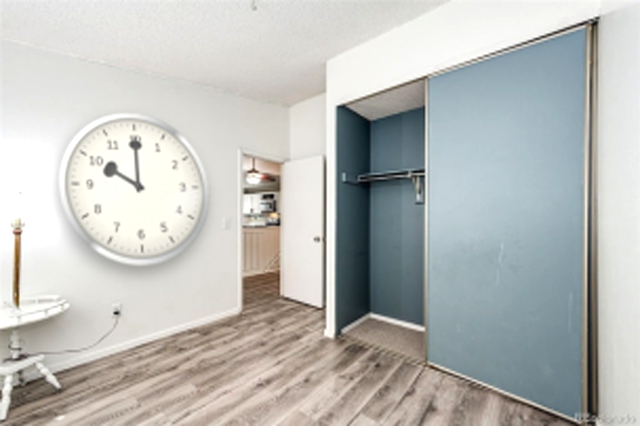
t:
**10:00**
